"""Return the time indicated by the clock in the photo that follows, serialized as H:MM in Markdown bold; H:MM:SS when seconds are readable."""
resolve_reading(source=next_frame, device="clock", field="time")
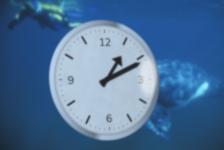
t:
**1:11**
